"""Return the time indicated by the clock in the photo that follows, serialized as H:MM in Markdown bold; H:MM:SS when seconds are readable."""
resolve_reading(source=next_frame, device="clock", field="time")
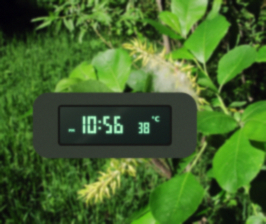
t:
**10:56**
